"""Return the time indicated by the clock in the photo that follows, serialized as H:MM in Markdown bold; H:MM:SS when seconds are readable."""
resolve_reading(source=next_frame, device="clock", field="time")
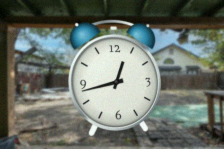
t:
**12:43**
